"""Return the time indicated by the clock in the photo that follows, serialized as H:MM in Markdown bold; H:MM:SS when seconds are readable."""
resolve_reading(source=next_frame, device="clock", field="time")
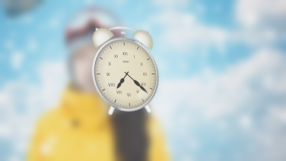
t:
**7:22**
